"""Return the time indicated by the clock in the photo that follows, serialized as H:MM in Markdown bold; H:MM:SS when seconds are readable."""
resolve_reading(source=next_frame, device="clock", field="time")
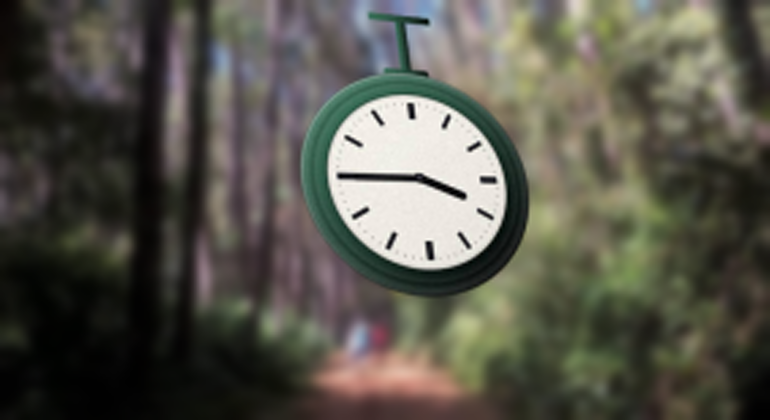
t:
**3:45**
